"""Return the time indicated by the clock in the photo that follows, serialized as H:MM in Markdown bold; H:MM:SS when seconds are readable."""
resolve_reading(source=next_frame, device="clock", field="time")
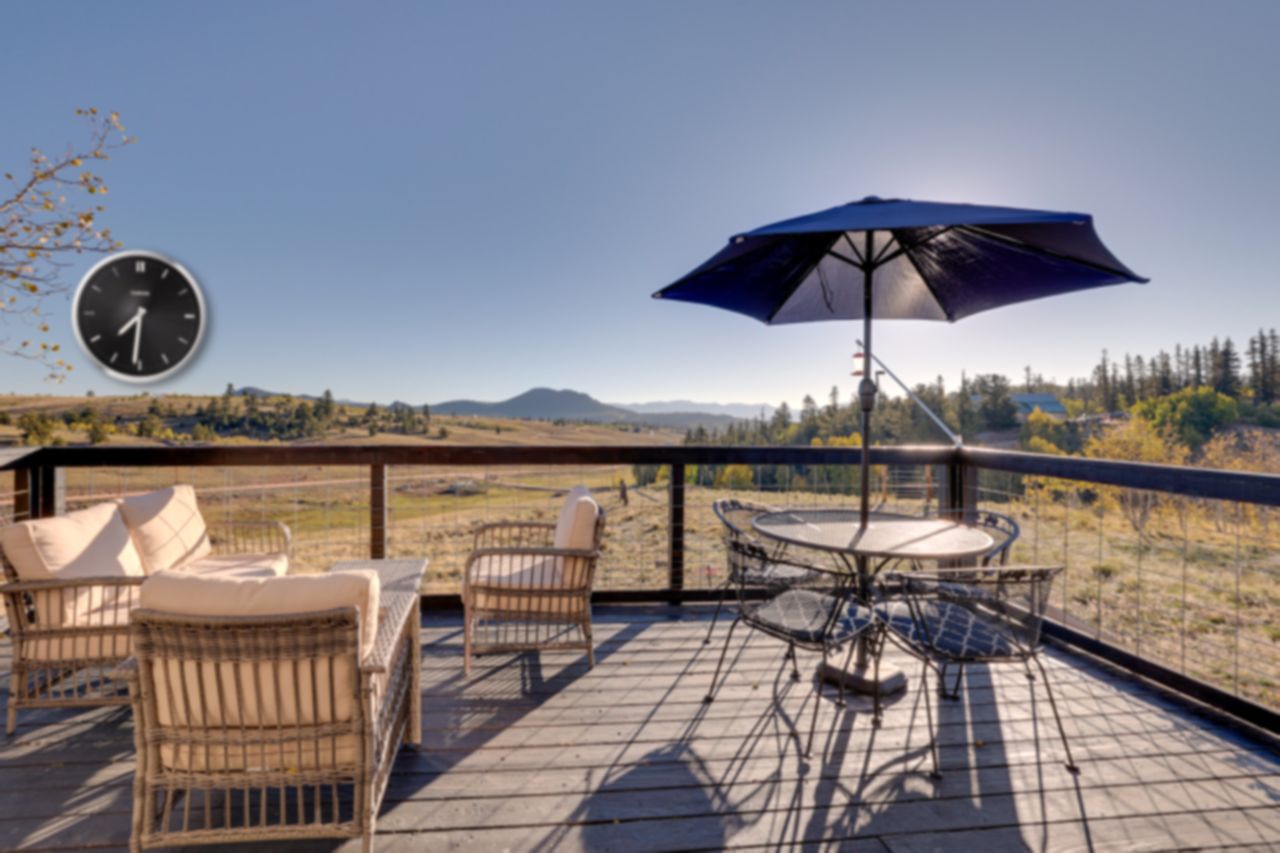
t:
**7:31**
